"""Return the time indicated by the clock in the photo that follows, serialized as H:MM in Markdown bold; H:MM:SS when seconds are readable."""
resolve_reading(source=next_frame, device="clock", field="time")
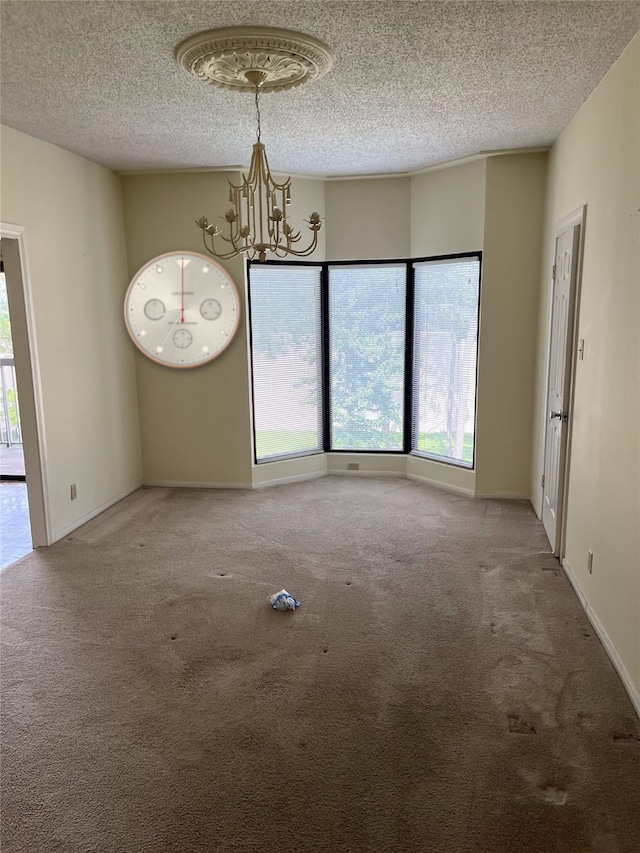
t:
**8:35**
